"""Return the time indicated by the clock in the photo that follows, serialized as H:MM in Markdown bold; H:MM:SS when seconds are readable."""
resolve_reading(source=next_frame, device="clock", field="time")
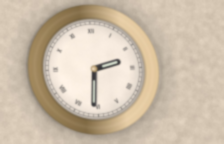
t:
**2:31**
